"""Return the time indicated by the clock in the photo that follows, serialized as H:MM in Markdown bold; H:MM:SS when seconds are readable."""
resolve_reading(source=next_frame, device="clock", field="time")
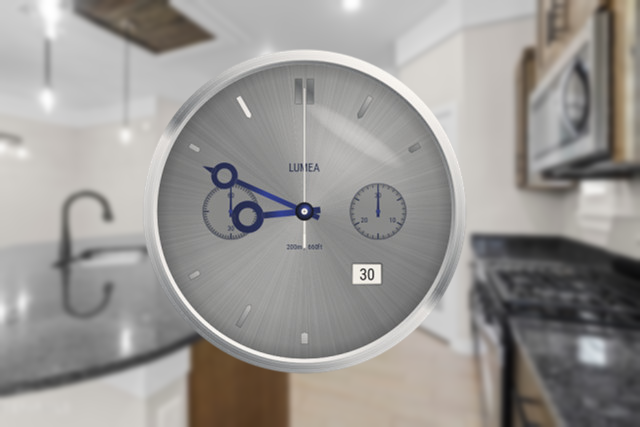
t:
**8:49**
